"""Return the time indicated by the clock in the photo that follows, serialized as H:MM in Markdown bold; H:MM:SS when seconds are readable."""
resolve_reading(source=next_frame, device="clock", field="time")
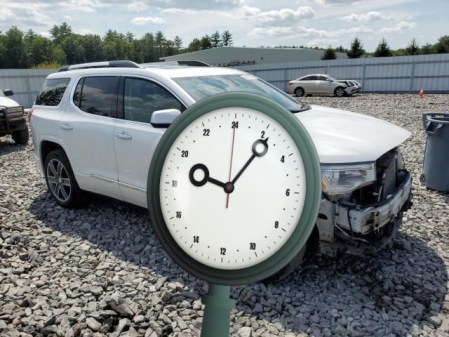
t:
**19:06:00**
